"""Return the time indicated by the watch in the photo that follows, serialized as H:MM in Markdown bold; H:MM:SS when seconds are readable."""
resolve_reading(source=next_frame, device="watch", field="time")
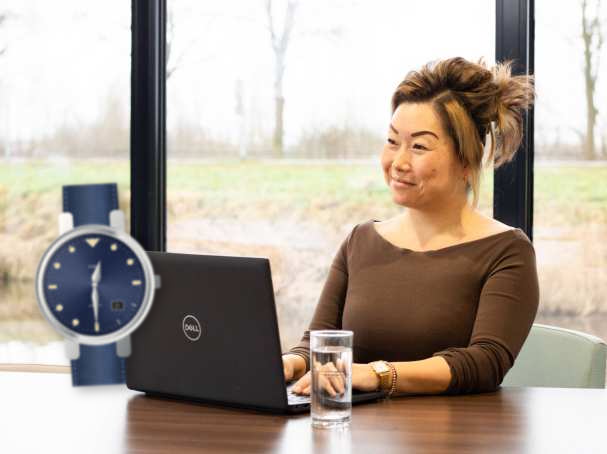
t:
**12:30**
